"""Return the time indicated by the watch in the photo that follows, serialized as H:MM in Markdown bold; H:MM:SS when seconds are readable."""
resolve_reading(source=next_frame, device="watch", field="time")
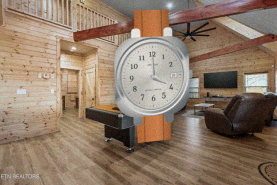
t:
**4:00**
